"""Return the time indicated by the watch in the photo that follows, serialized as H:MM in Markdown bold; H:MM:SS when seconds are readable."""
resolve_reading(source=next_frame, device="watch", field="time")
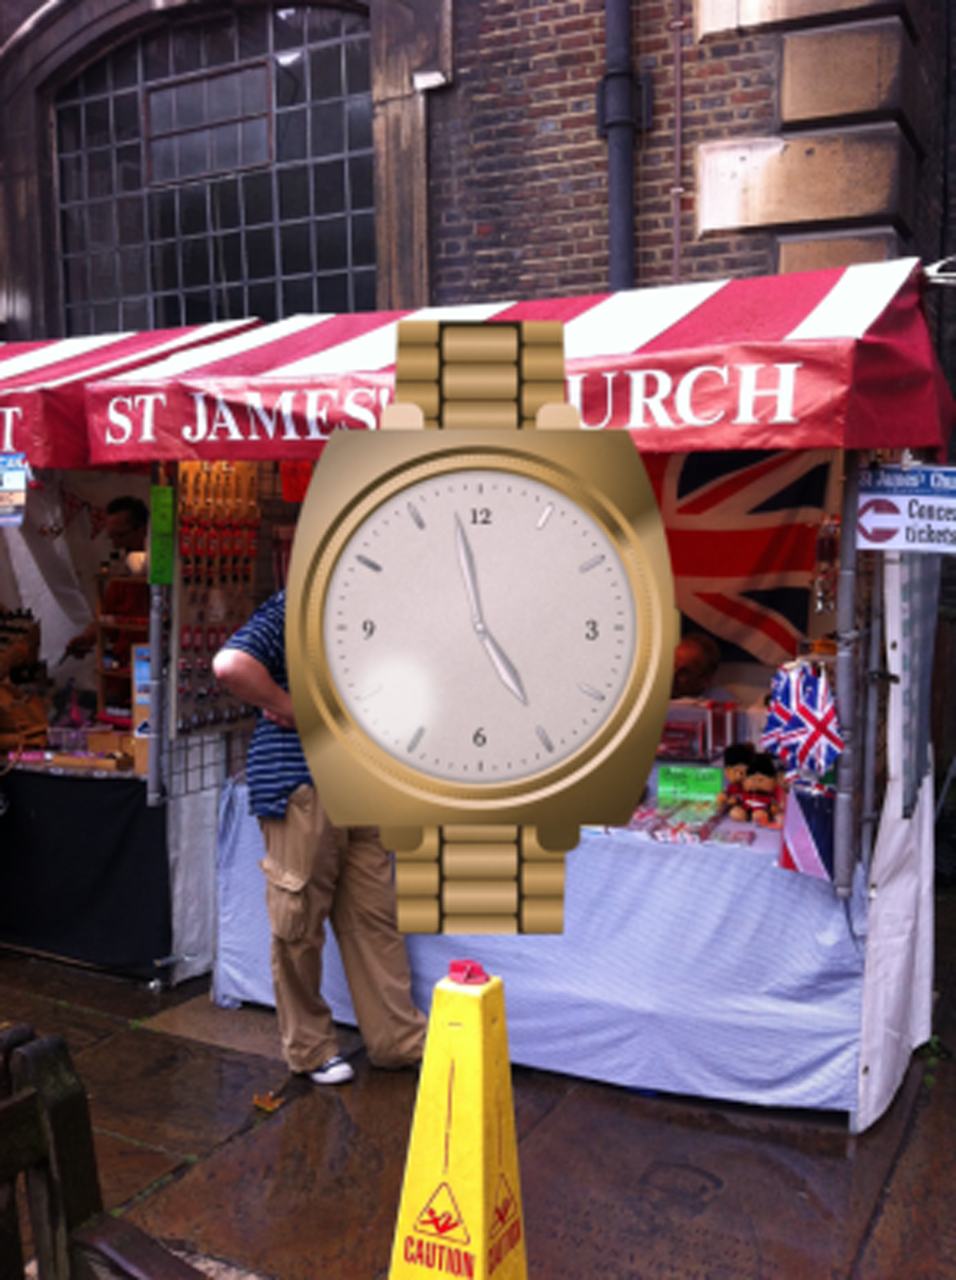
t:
**4:58**
